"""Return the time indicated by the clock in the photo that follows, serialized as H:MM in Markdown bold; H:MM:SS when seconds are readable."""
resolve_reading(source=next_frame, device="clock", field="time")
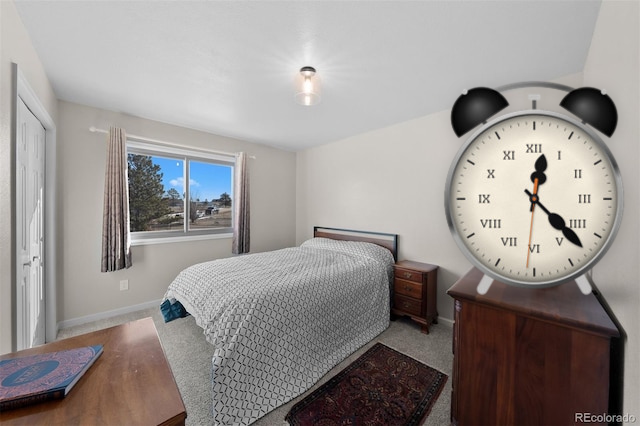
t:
**12:22:31**
